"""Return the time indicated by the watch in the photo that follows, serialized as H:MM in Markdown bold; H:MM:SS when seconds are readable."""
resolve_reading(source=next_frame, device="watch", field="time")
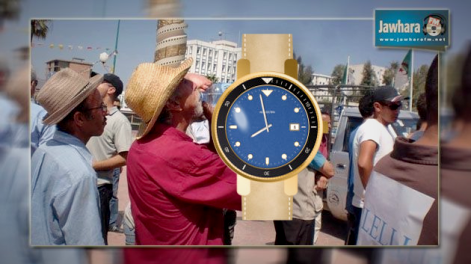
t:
**7:58**
